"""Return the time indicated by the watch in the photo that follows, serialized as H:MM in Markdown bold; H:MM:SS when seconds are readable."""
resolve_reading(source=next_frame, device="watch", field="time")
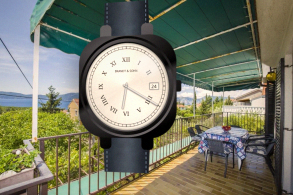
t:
**6:20**
